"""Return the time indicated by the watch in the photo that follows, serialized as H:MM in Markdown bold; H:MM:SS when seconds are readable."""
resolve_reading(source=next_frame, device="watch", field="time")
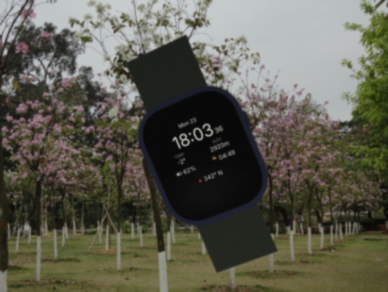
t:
**18:03**
